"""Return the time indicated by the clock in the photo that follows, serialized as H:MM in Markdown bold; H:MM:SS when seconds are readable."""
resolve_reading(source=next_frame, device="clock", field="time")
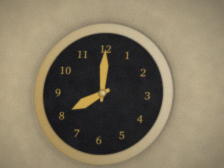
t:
**8:00**
